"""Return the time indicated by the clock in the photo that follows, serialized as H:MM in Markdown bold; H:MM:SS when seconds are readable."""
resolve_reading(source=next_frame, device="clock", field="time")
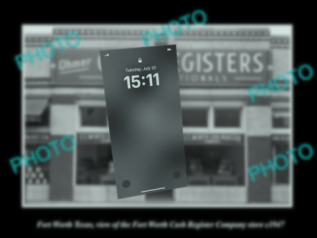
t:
**15:11**
